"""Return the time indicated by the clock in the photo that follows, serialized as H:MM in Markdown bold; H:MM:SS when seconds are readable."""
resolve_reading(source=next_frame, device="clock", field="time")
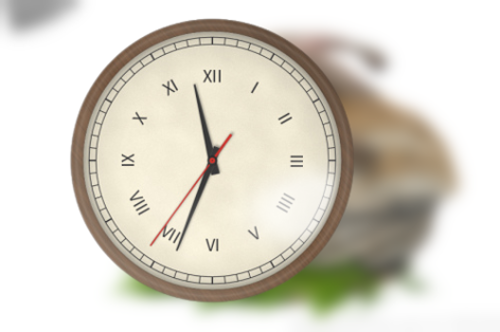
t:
**11:33:36**
